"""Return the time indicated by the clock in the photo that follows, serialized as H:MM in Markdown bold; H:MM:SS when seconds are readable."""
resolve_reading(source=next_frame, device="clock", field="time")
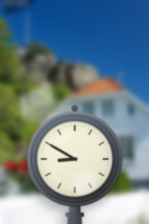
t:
**8:50**
